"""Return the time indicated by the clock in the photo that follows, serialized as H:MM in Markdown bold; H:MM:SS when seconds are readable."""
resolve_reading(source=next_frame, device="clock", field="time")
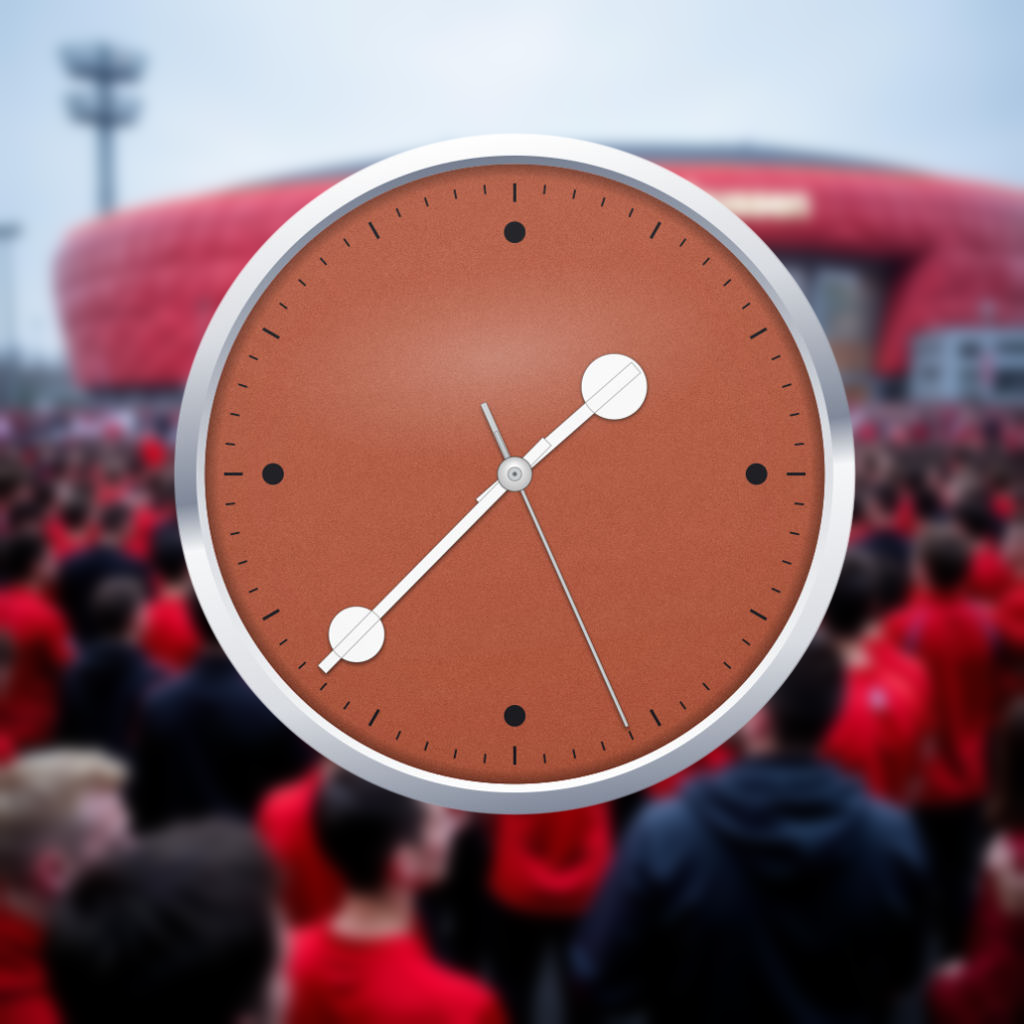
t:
**1:37:26**
